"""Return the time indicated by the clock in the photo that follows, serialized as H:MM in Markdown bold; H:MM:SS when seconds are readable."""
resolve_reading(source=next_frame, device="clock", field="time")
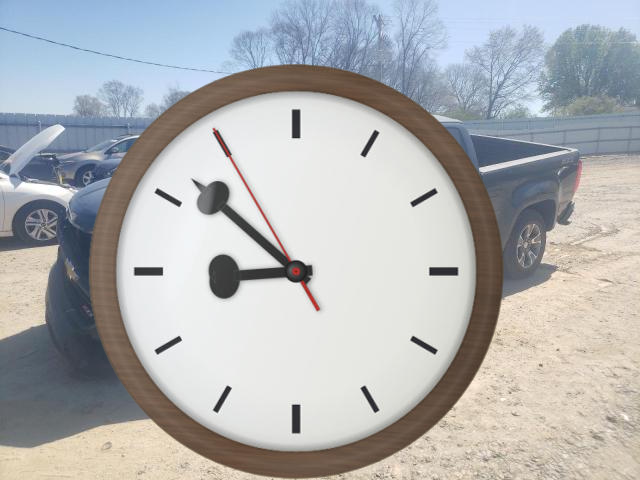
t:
**8:51:55**
